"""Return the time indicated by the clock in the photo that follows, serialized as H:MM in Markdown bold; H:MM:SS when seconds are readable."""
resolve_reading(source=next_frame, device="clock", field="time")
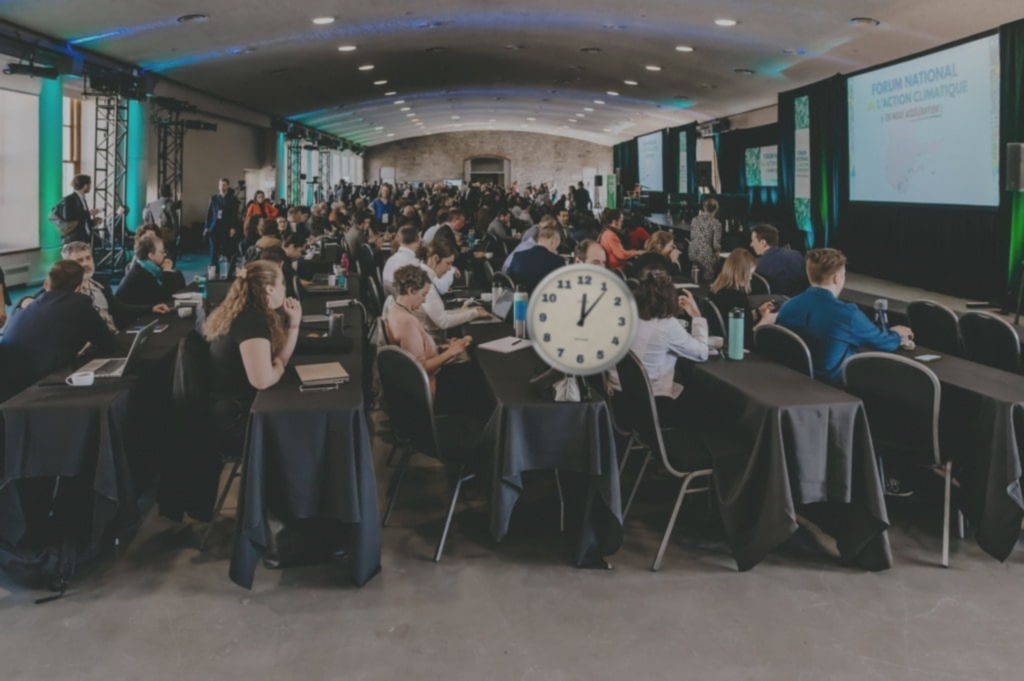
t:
**12:06**
